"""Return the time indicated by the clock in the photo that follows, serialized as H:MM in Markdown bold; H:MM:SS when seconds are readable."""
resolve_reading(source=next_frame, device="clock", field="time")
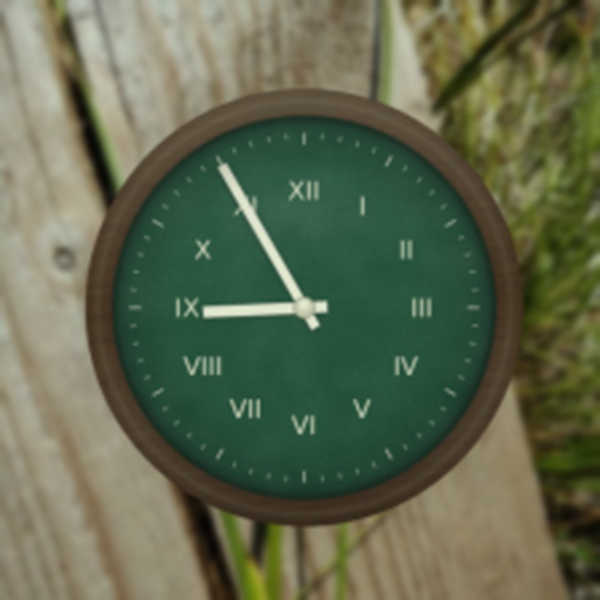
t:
**8:55**
